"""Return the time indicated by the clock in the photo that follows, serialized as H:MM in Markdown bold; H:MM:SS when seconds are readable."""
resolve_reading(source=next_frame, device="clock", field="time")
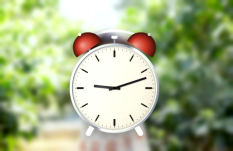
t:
**9:12**
